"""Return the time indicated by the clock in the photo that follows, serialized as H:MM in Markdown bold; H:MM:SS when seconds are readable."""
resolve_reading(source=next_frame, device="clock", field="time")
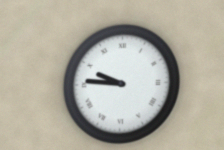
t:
**9:46**
